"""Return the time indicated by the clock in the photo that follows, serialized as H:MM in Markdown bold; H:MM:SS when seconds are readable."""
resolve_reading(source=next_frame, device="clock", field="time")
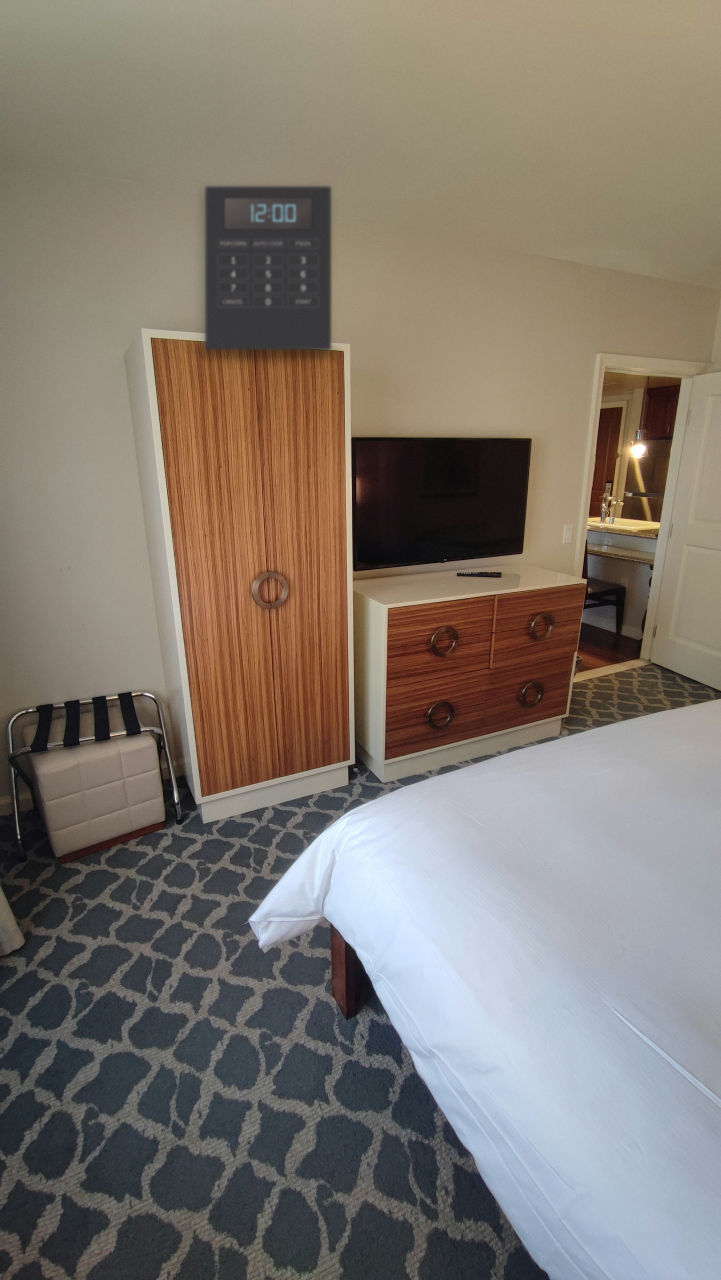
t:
**12:00**
